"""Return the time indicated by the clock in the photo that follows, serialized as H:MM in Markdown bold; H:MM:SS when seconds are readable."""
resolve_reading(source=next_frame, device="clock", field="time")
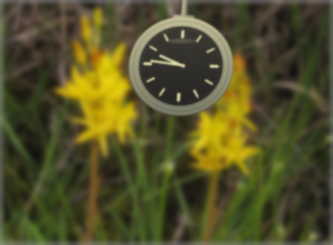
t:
**9:46**
